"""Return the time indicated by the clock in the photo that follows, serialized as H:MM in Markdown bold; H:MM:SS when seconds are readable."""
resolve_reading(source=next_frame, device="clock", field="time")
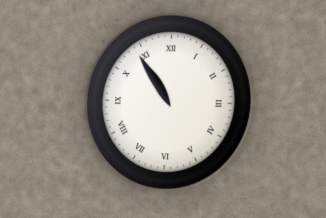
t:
**10:54**
